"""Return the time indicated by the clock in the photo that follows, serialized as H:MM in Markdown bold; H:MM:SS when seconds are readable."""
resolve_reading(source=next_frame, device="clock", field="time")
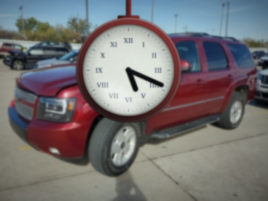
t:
**5:19**
